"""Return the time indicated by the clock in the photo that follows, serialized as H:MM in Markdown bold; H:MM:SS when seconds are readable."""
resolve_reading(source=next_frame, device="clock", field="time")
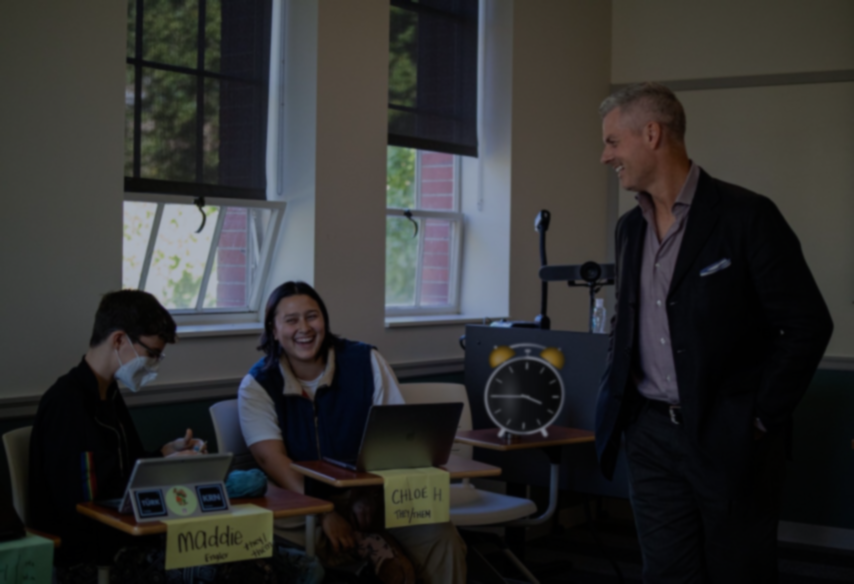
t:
**3:45**
